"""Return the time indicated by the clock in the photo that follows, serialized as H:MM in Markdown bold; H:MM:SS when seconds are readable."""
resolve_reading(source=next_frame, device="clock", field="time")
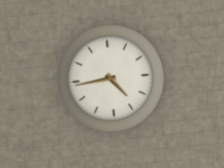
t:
**4:44**
